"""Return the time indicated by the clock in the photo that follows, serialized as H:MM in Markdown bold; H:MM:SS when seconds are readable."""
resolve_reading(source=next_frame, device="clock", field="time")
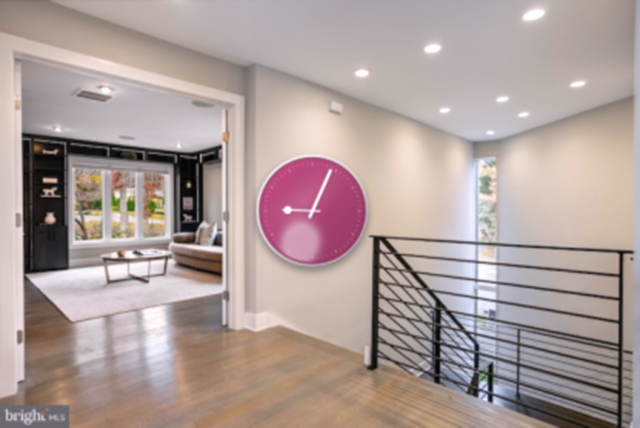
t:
**9:04**
